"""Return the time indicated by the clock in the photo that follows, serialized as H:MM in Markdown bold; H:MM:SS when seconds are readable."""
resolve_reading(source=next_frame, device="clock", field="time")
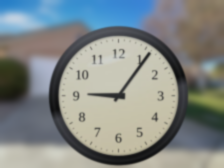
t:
**9:06**
